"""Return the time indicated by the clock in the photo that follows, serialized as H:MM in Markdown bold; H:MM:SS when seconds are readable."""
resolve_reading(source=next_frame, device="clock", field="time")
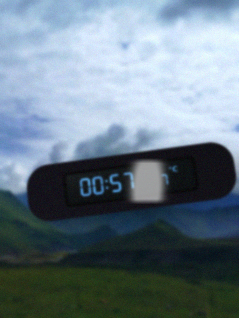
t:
**0:57**
